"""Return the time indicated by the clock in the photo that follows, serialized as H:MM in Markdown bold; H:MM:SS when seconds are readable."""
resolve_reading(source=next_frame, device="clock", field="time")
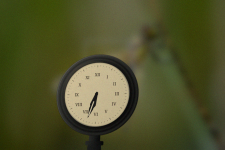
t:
**6:33**
